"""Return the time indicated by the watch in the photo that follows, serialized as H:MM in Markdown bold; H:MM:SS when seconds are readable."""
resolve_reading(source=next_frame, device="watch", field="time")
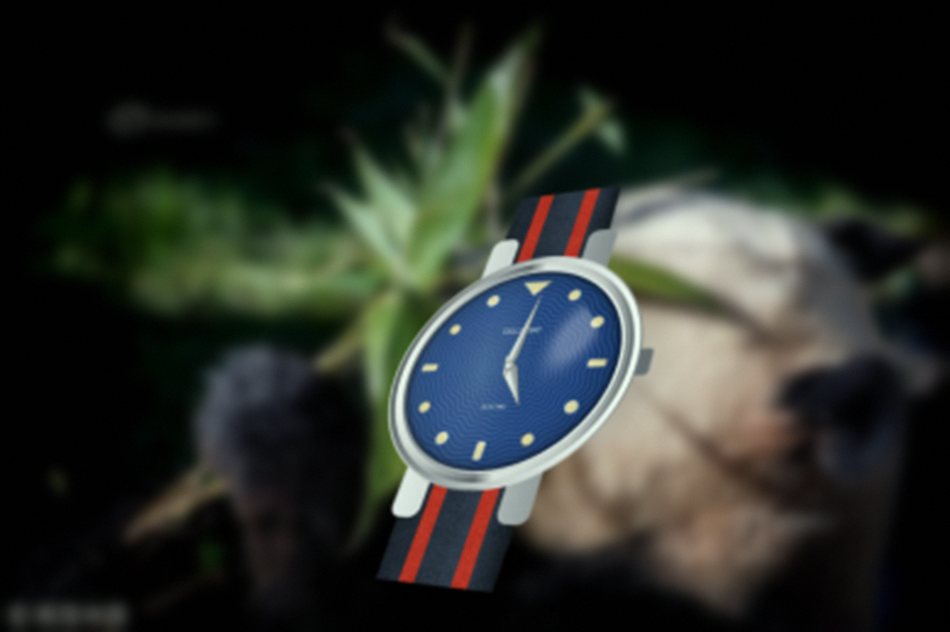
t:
**5:01**
